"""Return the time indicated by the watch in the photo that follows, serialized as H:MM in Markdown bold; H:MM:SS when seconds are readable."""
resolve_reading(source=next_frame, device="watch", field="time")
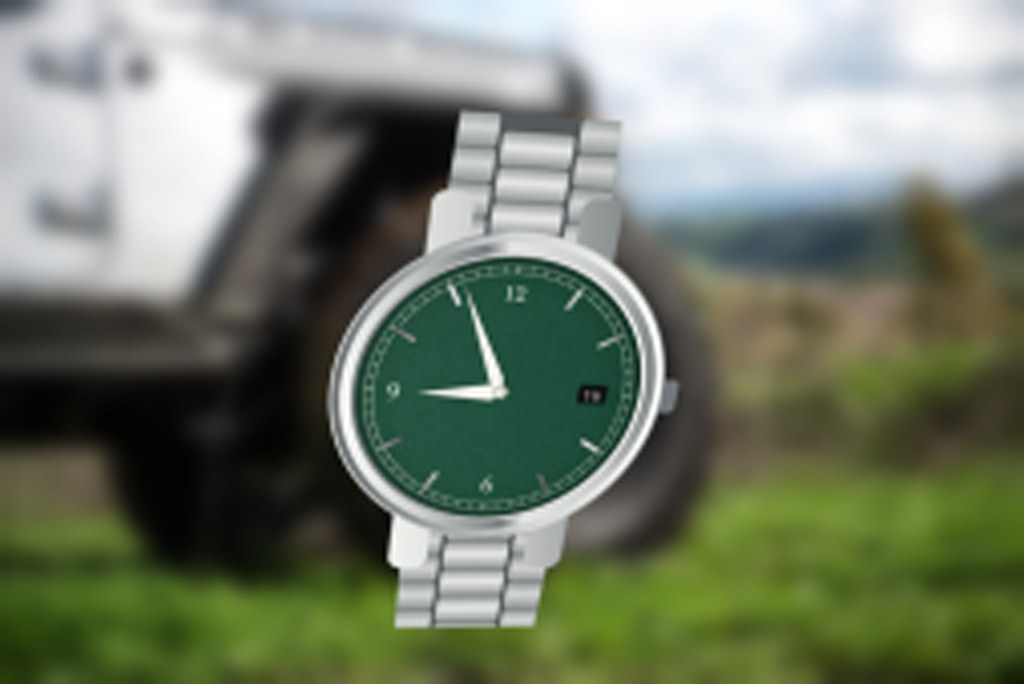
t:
**8:56**
